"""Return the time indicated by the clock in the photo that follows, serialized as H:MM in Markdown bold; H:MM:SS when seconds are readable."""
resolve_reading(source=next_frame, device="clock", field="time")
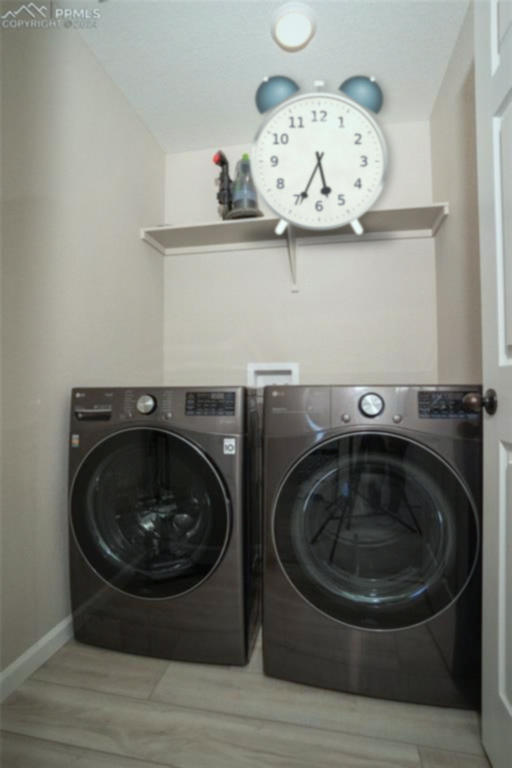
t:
**5:34**
